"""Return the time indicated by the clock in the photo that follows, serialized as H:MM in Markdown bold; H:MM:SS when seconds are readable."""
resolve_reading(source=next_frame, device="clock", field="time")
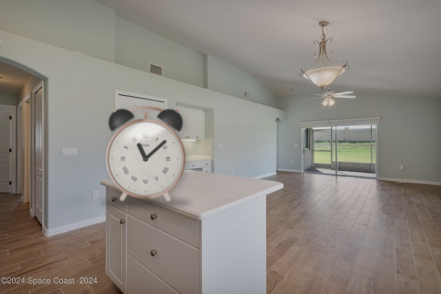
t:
**11:08**
